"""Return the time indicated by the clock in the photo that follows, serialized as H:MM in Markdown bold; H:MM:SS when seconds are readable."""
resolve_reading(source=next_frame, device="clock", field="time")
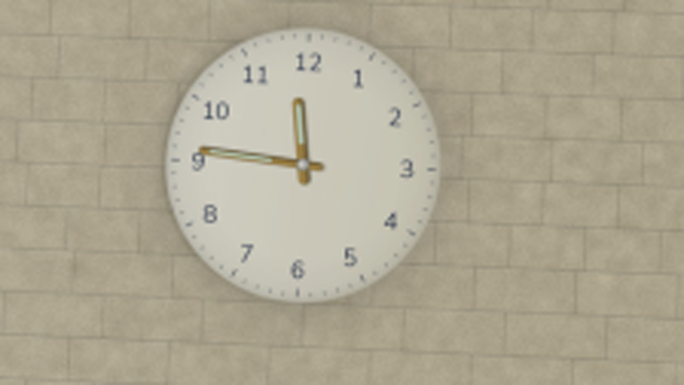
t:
**11:46**
